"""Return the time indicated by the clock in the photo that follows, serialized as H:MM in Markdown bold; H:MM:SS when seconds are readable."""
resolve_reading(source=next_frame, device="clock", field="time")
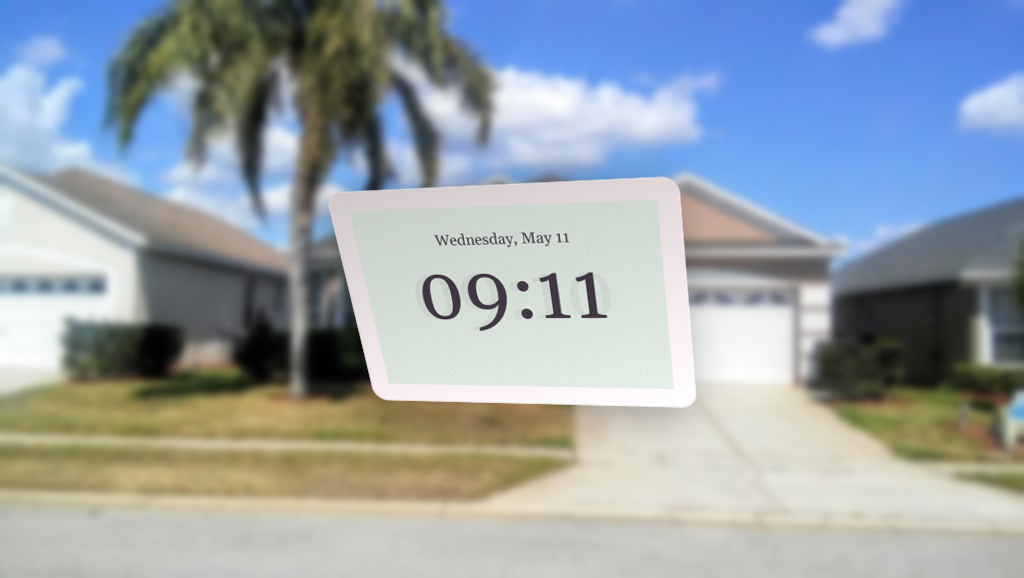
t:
**9:11**
